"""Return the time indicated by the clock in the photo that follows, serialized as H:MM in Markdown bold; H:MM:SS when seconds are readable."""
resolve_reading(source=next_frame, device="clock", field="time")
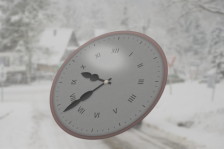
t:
**9:38**
